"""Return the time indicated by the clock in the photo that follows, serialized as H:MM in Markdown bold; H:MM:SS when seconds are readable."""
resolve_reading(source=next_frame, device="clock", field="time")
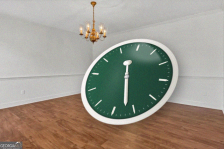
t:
**11:27**
